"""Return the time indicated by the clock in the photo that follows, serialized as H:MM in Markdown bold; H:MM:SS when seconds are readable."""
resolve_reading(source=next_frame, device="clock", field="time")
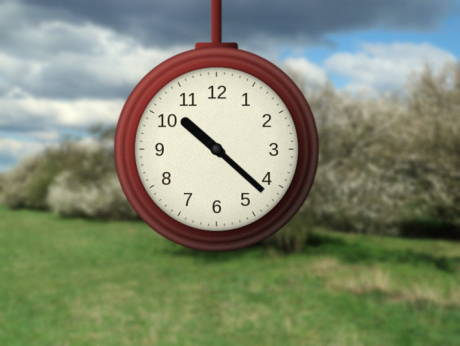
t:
**10:22**
